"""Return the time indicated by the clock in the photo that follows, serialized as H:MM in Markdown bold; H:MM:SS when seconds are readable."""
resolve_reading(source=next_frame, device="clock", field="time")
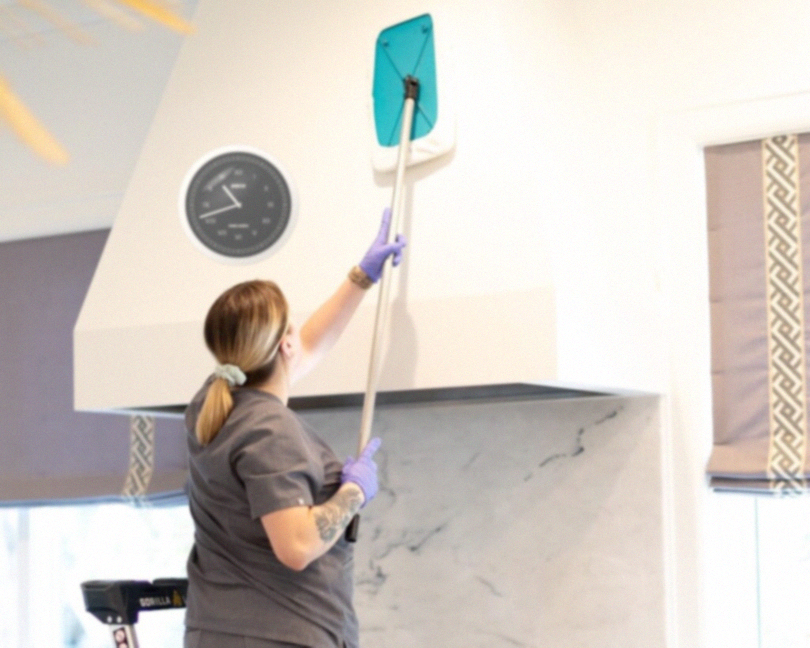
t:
**10:42**
